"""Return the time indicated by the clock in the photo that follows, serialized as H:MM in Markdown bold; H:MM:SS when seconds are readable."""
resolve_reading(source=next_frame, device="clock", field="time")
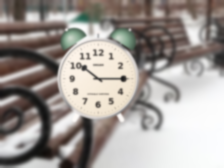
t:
**10:15**
